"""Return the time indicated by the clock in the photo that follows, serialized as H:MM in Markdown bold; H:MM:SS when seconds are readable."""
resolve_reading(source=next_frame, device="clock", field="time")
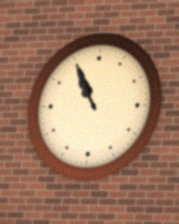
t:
**10:55**
